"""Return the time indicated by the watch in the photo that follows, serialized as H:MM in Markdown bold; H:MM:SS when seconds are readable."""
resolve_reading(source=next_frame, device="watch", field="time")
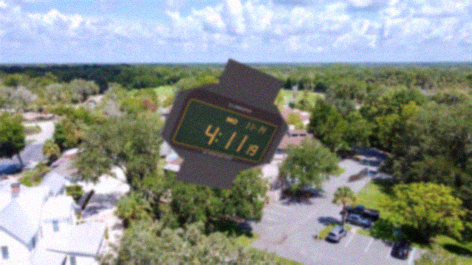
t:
**4:11**
